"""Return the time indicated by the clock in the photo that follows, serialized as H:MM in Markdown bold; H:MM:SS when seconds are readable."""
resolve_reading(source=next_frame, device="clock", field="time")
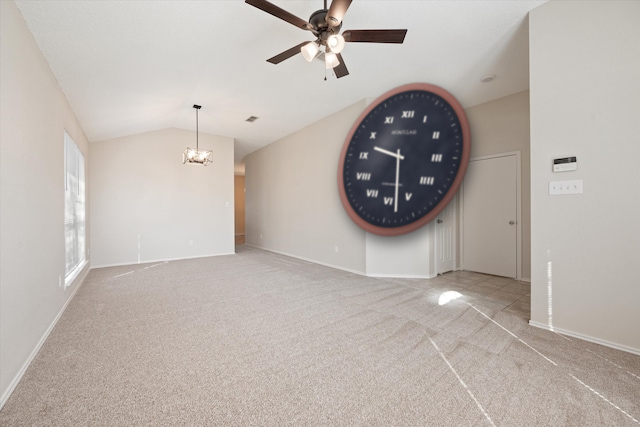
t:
**9:28**
